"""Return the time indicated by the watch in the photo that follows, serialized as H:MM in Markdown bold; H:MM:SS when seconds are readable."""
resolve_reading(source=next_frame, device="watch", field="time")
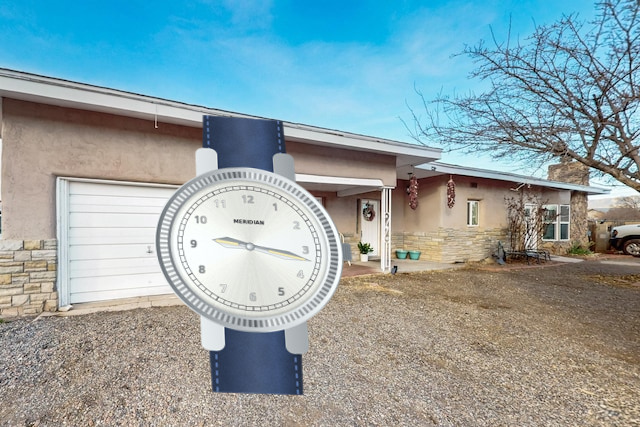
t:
**9:17**
